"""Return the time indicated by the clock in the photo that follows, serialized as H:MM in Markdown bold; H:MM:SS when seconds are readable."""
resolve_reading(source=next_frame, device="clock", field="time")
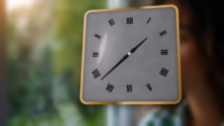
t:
**1:38**
